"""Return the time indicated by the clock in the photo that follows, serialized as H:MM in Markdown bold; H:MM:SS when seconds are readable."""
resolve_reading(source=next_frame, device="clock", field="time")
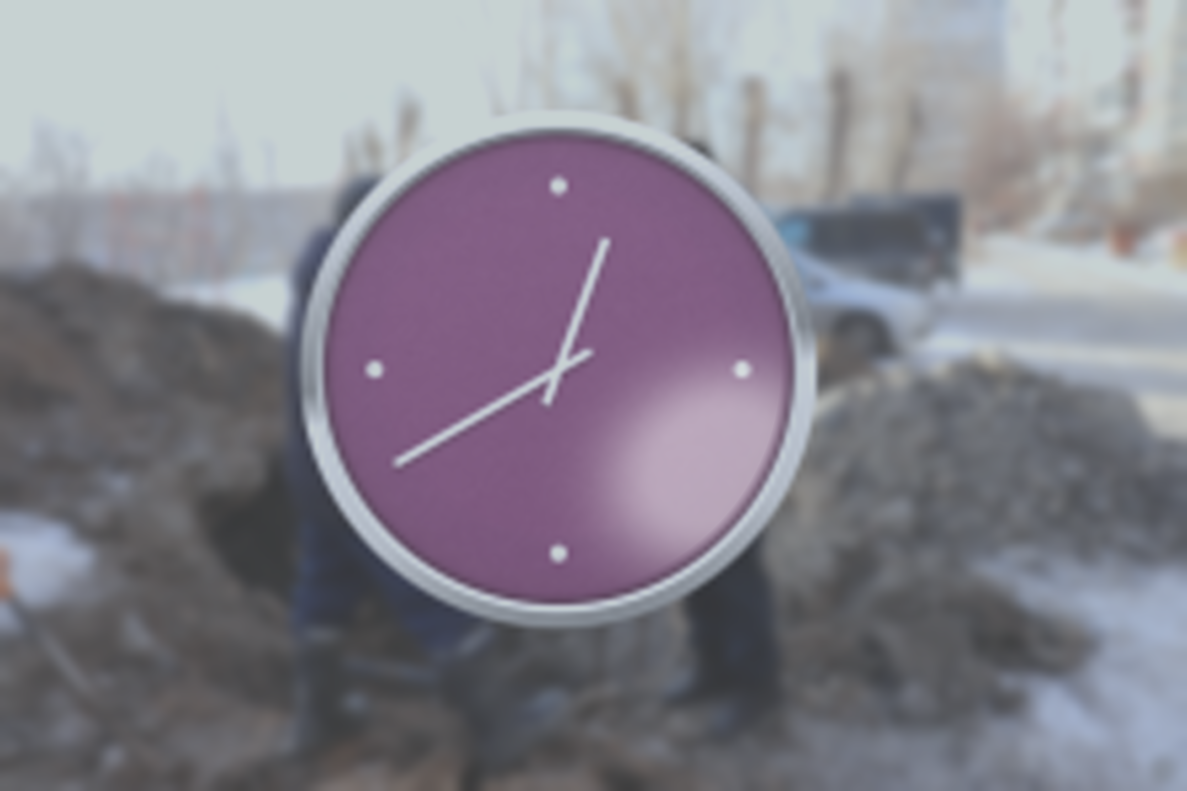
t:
**12:40**
